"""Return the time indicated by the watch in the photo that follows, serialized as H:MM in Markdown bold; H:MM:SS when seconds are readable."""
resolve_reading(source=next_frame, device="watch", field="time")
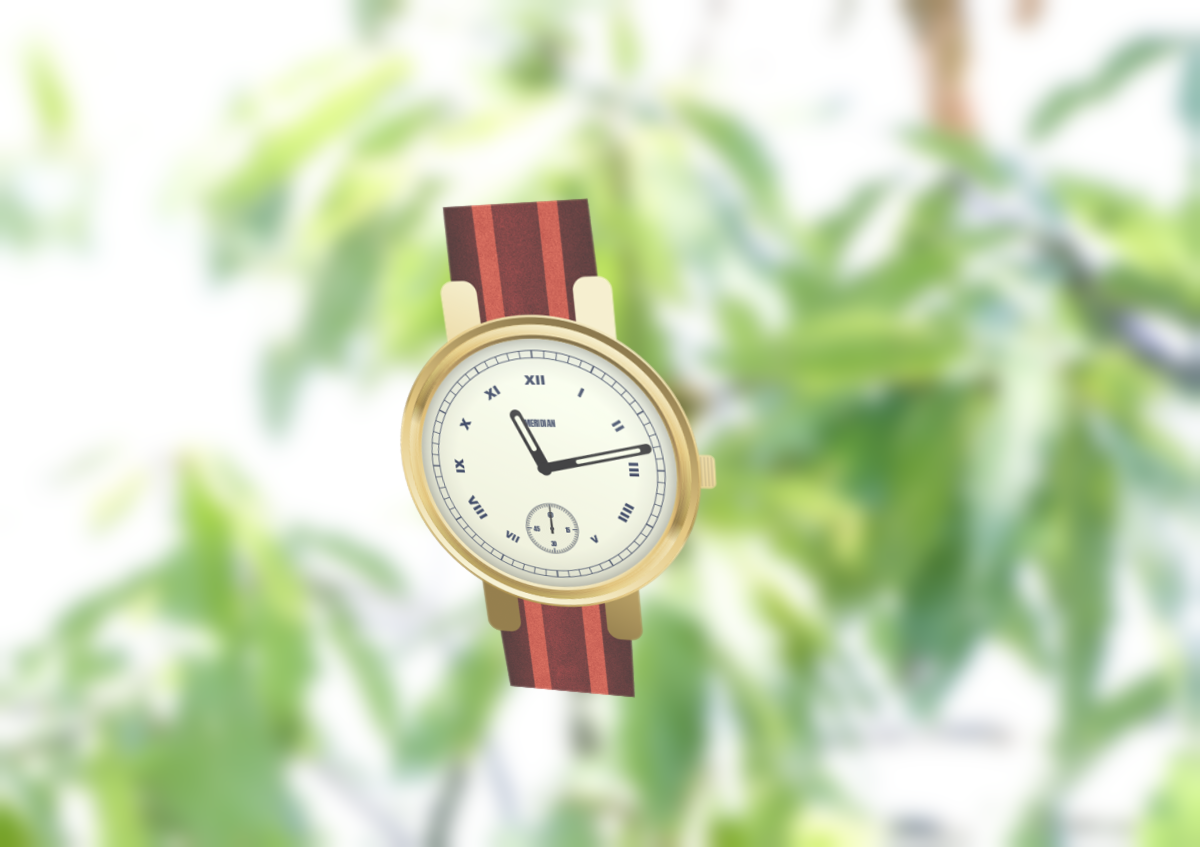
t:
**11:13**
